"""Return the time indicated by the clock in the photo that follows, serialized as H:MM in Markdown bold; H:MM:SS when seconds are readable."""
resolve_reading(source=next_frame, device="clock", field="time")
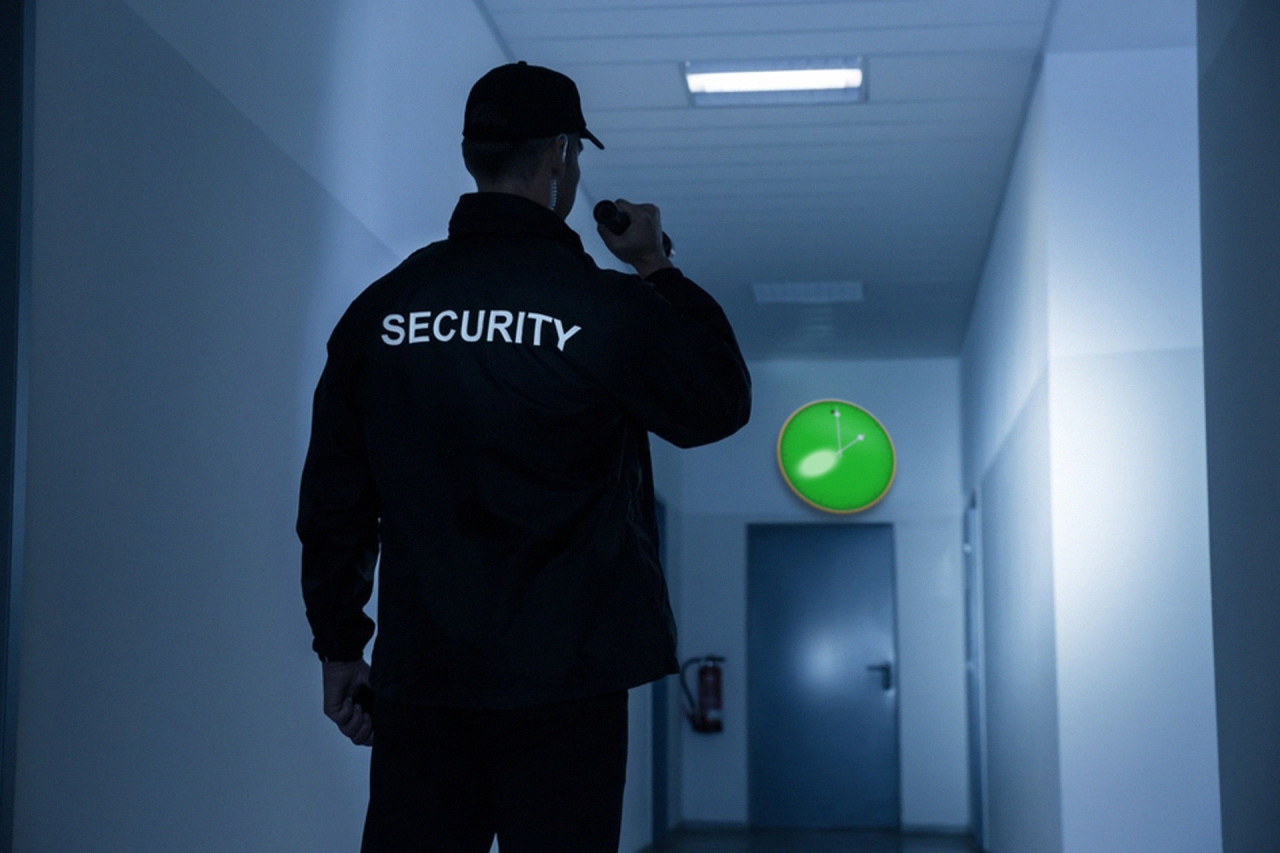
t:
**2:01**
